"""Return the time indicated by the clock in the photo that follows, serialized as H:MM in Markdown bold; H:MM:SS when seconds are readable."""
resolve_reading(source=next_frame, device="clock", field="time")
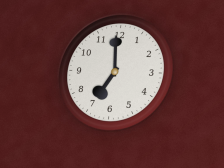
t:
**6:59**
